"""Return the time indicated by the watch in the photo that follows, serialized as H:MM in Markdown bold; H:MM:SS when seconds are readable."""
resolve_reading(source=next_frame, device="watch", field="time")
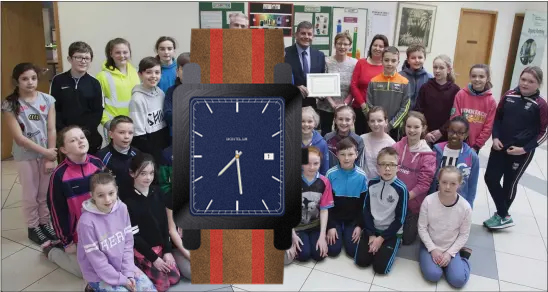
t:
**7:29**
